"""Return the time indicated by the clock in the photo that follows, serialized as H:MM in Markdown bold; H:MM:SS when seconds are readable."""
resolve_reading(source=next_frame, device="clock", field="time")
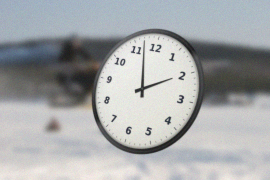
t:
**1:57**
